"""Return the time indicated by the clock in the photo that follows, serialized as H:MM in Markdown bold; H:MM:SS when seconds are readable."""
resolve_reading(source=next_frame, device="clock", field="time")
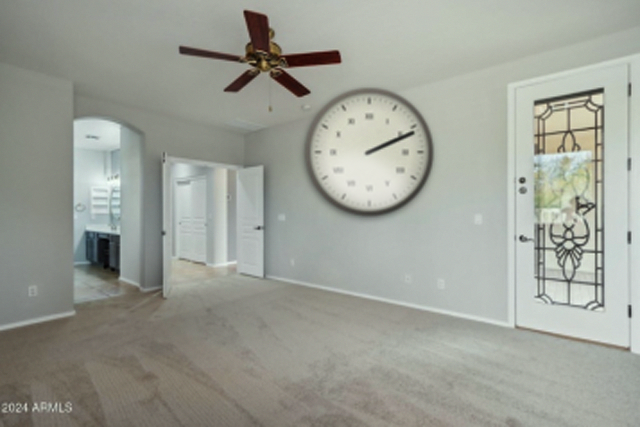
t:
**2:11**
